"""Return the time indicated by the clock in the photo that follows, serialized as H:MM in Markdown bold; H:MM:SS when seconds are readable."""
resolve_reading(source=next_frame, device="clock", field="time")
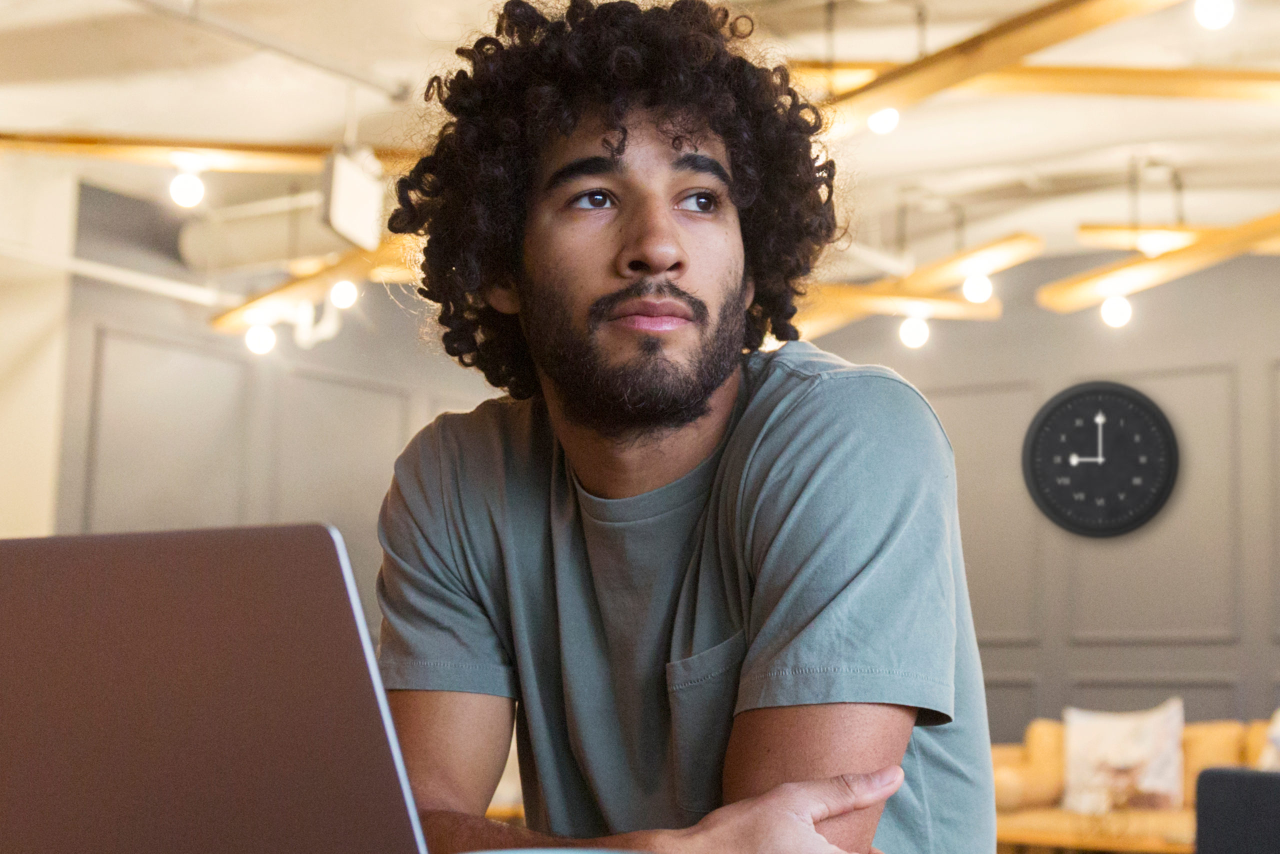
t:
**9:00**
